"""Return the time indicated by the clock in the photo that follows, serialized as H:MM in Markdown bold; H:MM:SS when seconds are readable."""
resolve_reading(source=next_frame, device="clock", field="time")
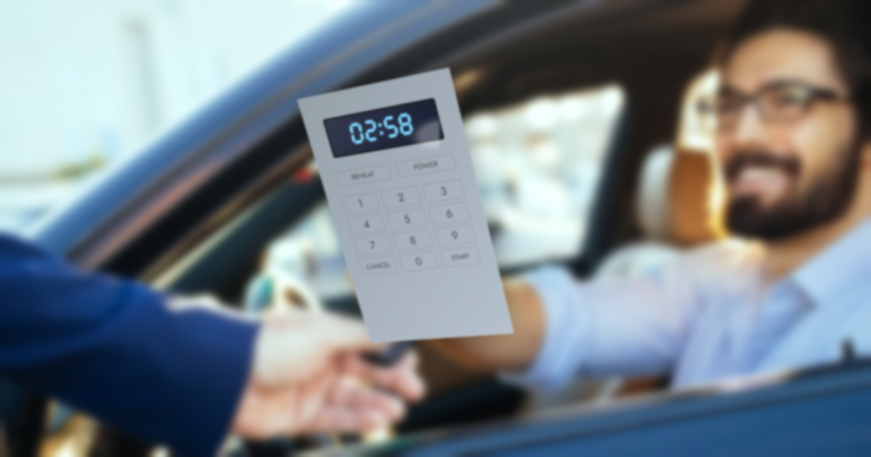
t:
**2:58**
